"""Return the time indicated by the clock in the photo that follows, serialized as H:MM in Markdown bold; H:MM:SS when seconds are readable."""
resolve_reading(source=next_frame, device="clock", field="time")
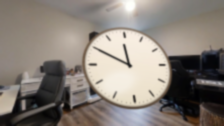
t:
**11:50**
